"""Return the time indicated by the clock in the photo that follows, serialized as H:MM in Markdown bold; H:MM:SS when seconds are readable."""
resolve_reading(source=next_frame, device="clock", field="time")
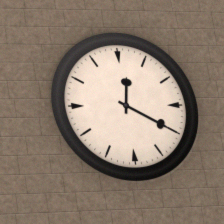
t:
**12:20**
